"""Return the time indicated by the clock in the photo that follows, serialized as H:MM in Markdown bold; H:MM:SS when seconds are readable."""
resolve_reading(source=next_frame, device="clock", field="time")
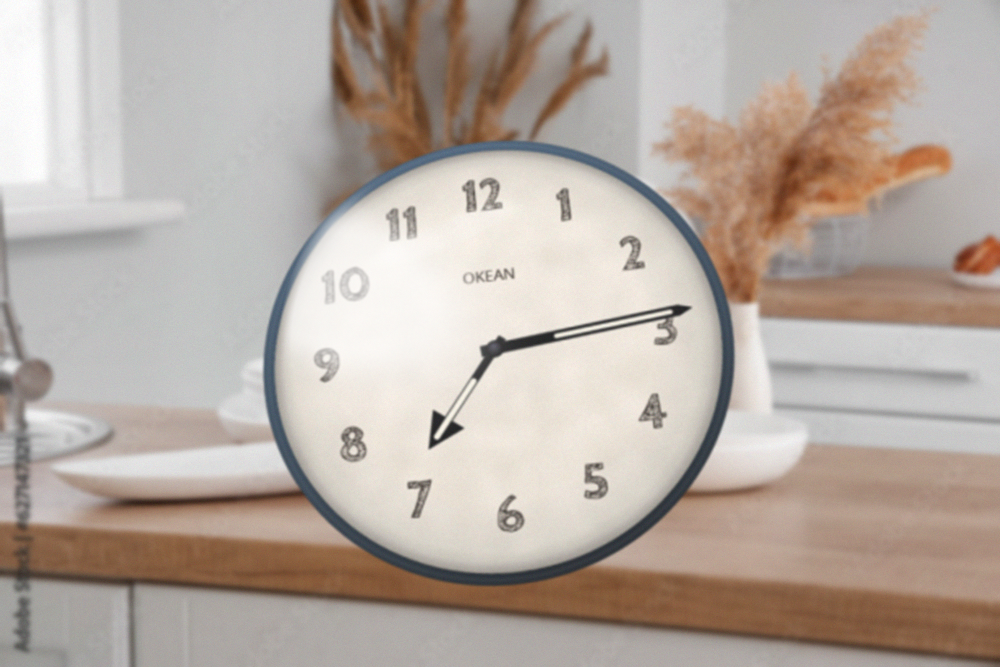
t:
**7:14**
